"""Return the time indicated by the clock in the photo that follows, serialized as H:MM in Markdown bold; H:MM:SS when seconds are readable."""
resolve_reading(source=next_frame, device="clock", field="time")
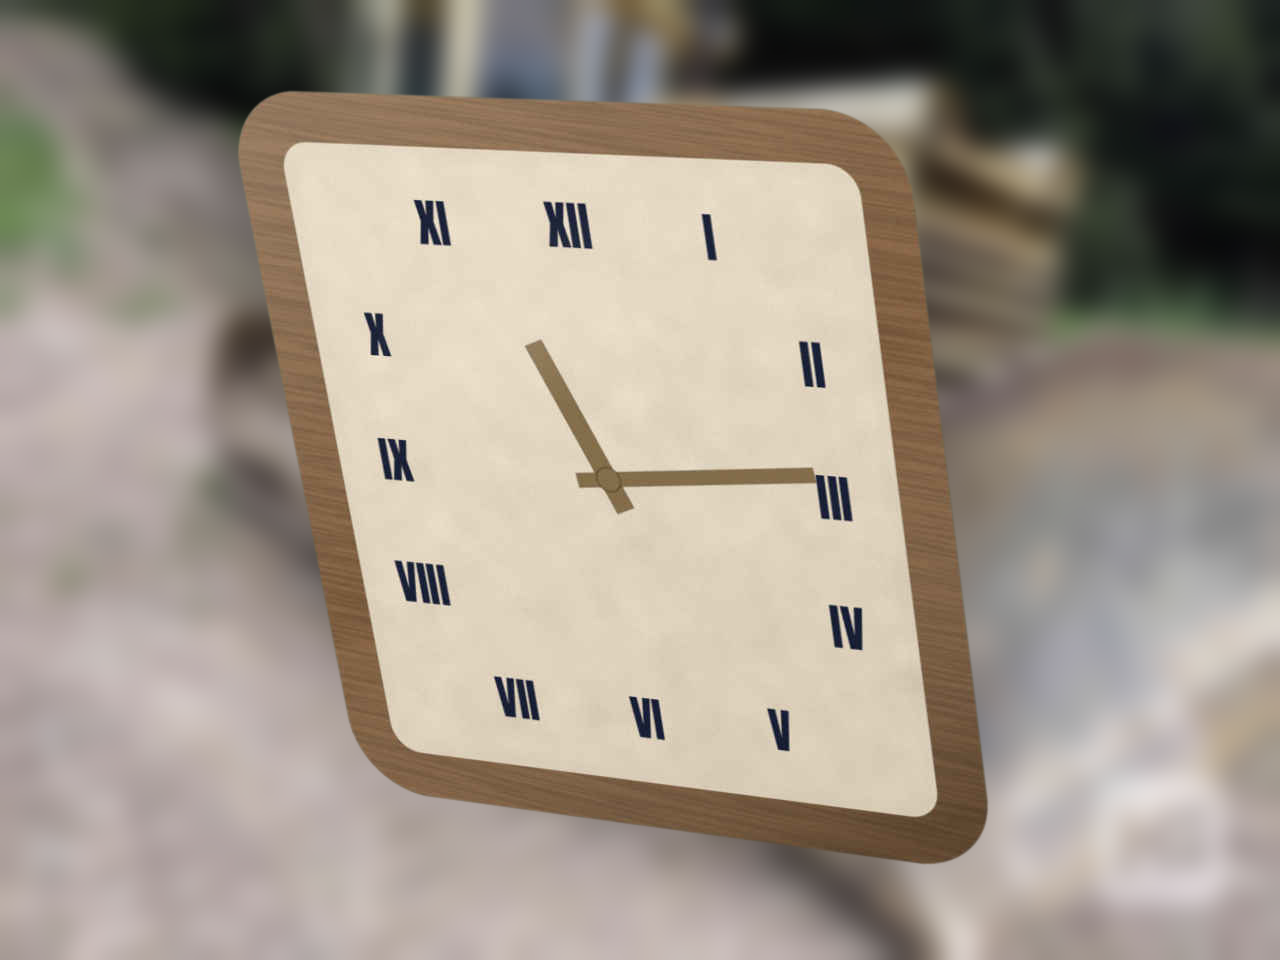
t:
**11:14**
